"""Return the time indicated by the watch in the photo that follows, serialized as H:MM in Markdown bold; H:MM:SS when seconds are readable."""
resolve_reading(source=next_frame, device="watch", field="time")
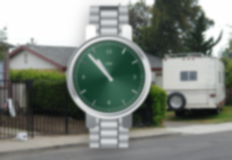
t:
**10:53**
